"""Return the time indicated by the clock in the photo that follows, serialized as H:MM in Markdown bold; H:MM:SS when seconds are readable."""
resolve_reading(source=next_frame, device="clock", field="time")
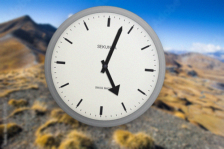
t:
**5:03**
